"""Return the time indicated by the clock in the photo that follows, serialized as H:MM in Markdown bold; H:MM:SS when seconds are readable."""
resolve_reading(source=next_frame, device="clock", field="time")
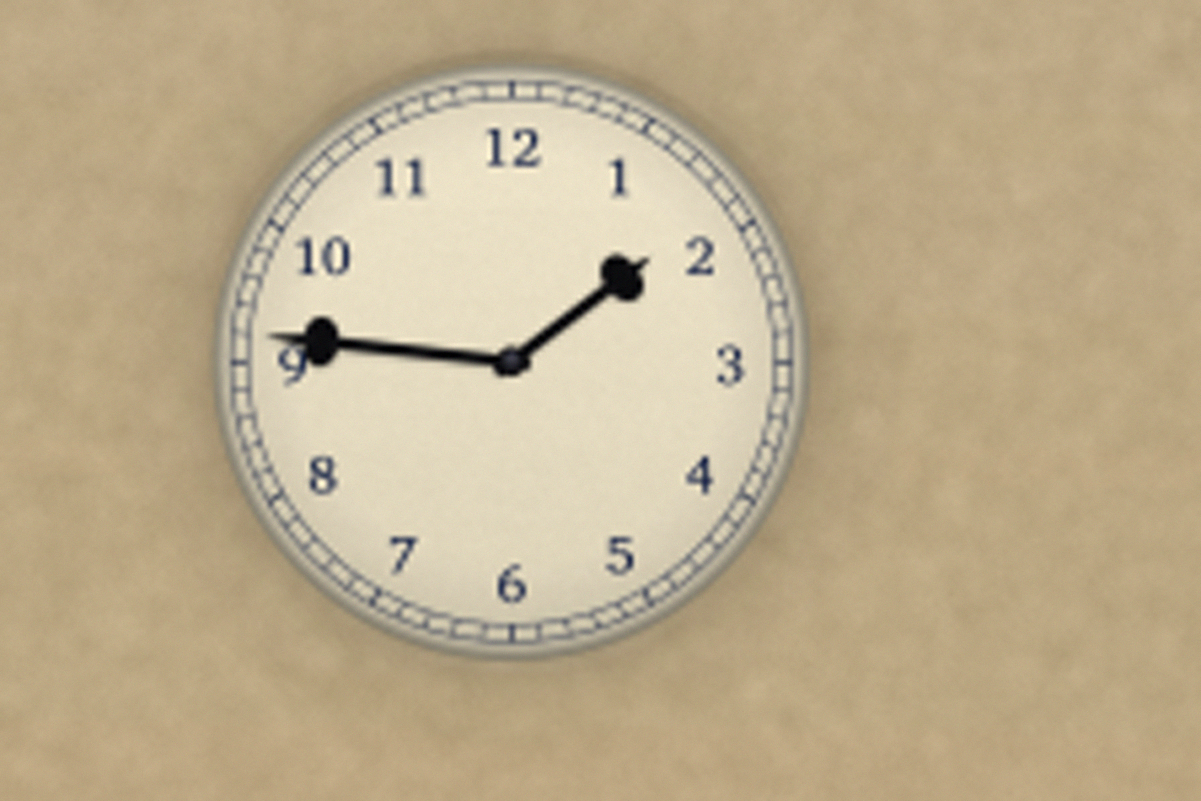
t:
**1:46**
